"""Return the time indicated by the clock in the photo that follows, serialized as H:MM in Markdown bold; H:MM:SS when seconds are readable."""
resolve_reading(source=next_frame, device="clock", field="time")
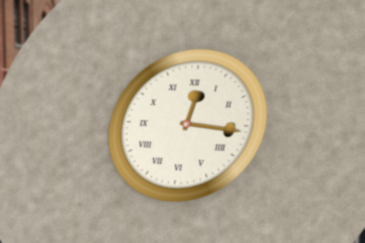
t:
**12:16**
